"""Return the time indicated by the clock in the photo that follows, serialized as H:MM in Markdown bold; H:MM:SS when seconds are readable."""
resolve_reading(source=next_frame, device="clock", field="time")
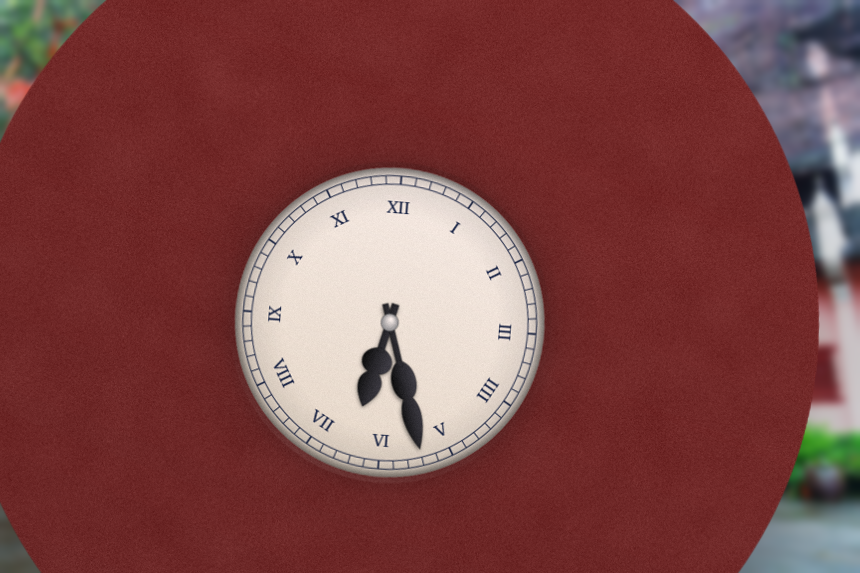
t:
**6:27**
